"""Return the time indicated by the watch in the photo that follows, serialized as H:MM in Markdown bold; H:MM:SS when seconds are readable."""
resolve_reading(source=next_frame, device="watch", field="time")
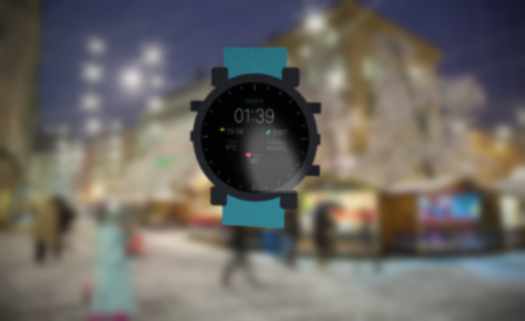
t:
**1:39**
